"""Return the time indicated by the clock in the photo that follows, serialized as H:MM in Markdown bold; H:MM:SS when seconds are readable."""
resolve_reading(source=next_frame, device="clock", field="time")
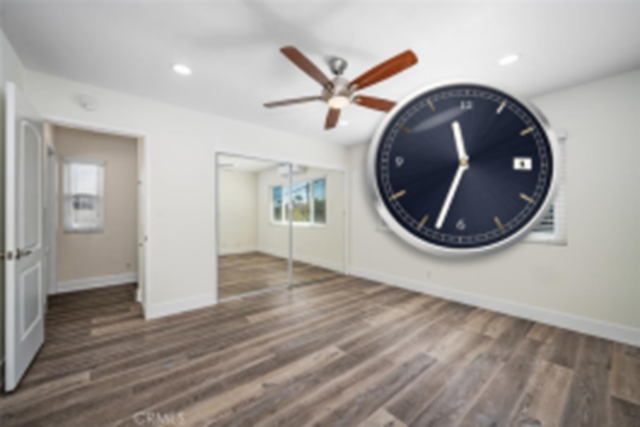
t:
**11:33**
